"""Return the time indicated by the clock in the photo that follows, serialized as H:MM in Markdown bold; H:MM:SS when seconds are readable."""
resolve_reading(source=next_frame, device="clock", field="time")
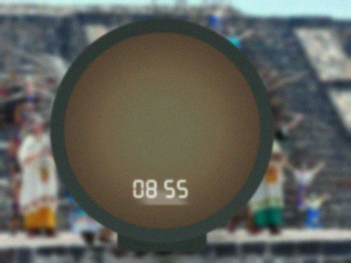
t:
**8:55**
